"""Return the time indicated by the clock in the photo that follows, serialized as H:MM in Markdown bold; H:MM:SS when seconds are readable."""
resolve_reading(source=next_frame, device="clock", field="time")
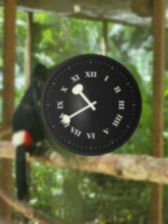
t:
**10:40**
